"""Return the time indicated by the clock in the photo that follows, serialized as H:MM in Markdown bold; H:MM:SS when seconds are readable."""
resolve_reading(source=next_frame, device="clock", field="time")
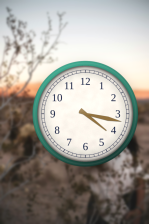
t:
**4:17**
